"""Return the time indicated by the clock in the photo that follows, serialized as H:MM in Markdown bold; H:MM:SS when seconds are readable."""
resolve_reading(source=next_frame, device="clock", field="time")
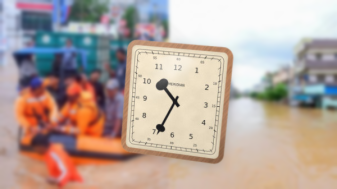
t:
**10:34**
